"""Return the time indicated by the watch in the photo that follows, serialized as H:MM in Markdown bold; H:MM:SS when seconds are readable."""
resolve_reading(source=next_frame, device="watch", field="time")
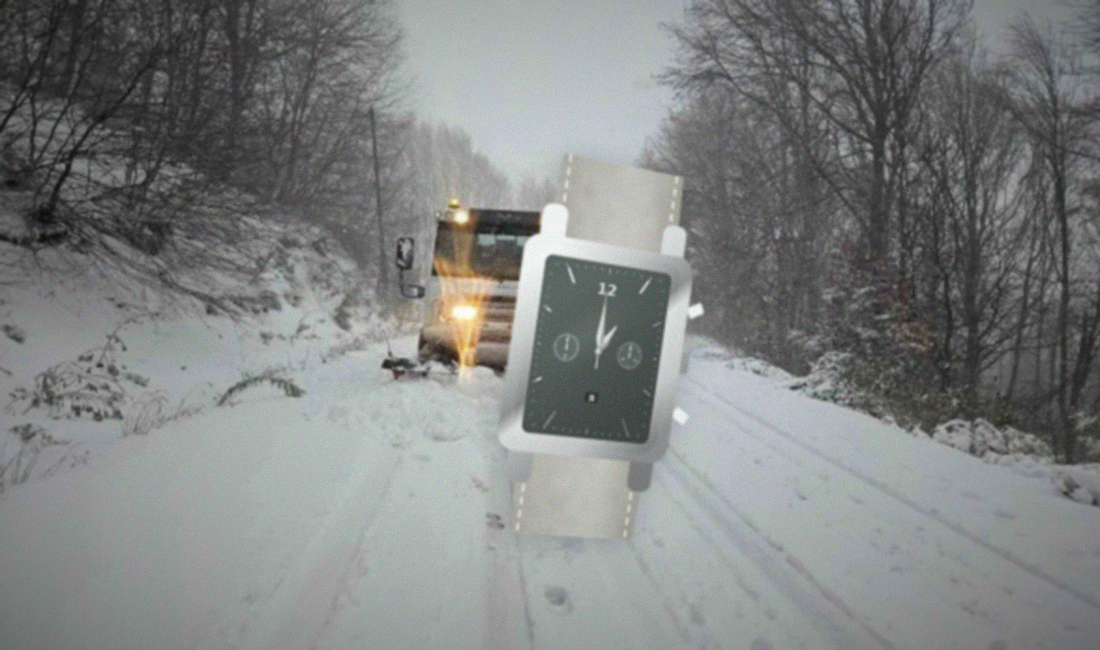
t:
**1:00**
